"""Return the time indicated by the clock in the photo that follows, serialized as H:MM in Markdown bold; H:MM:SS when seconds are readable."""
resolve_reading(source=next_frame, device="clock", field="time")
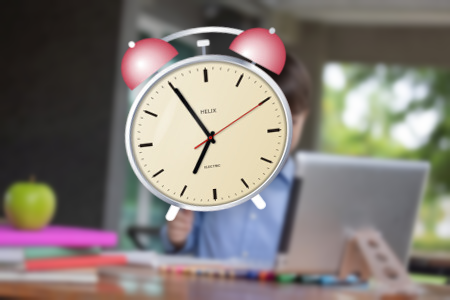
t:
**6:55:10**
